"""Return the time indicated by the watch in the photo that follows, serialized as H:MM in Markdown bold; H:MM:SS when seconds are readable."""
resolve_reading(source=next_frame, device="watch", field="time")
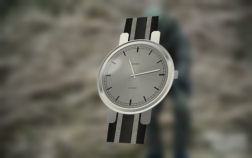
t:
**11:13**
